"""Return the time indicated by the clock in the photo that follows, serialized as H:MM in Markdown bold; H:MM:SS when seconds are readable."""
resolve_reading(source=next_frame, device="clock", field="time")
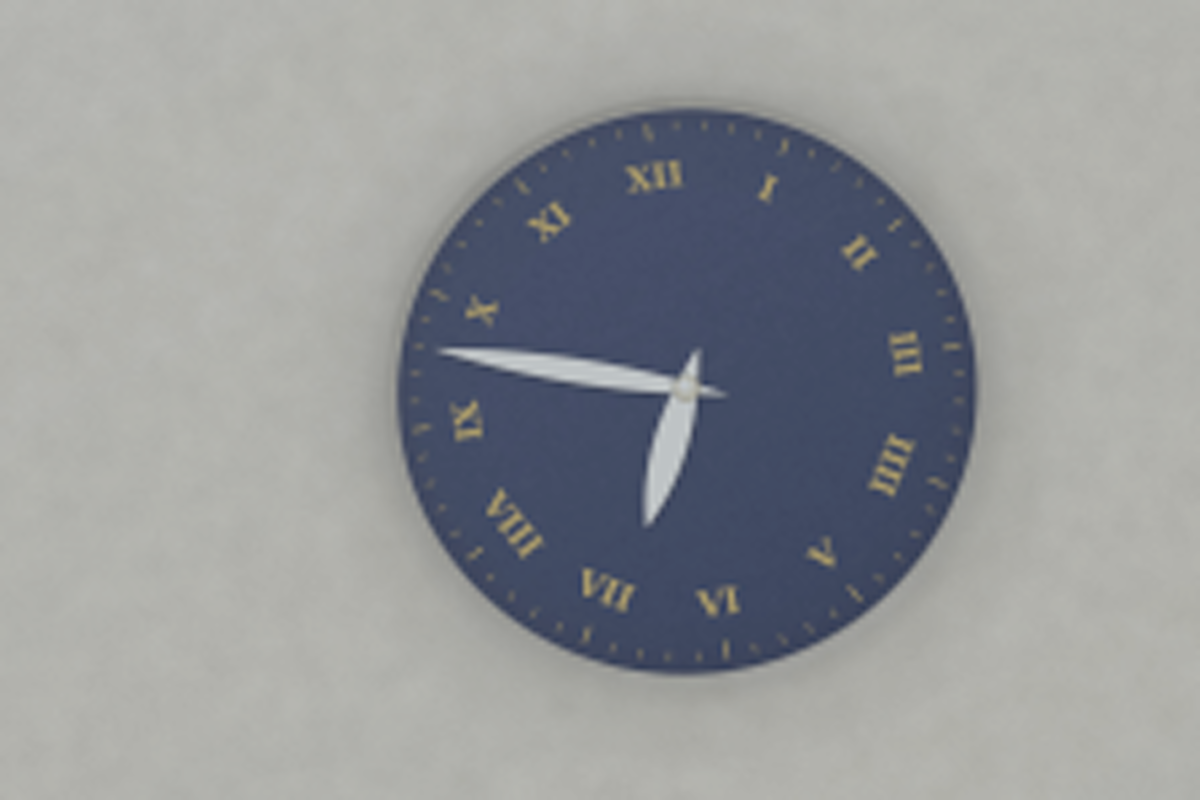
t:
**6:48**
